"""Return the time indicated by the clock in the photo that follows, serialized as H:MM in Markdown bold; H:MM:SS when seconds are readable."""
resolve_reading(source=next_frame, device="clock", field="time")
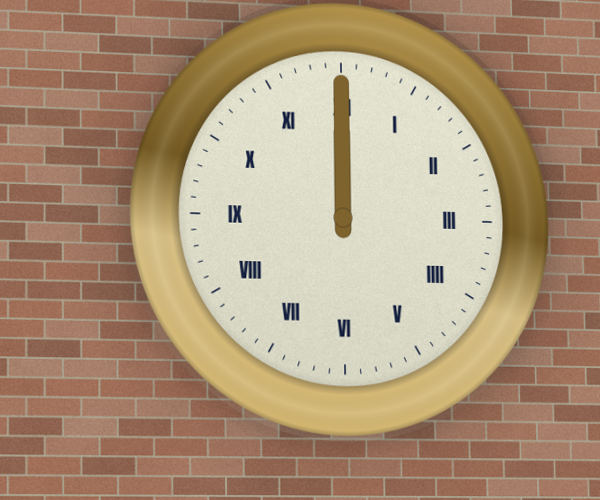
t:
**12:00**
